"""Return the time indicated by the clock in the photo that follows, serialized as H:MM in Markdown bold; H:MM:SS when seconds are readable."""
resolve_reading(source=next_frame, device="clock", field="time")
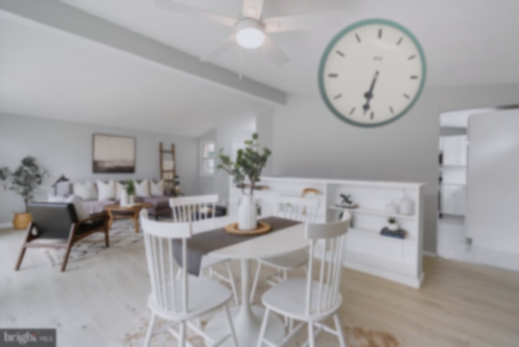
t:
**6:32**
